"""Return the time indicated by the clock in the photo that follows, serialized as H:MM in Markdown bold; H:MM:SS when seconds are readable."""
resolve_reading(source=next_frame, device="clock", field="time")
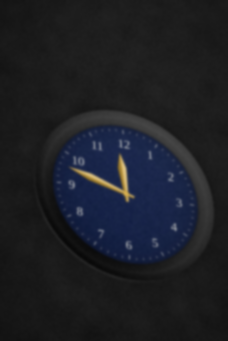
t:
**11:48**
